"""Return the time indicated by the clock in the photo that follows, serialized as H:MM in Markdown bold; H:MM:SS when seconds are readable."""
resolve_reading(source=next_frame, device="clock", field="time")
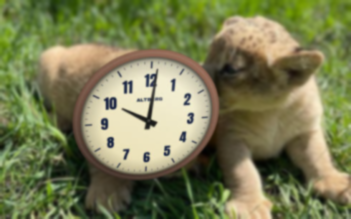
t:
**10:01**
